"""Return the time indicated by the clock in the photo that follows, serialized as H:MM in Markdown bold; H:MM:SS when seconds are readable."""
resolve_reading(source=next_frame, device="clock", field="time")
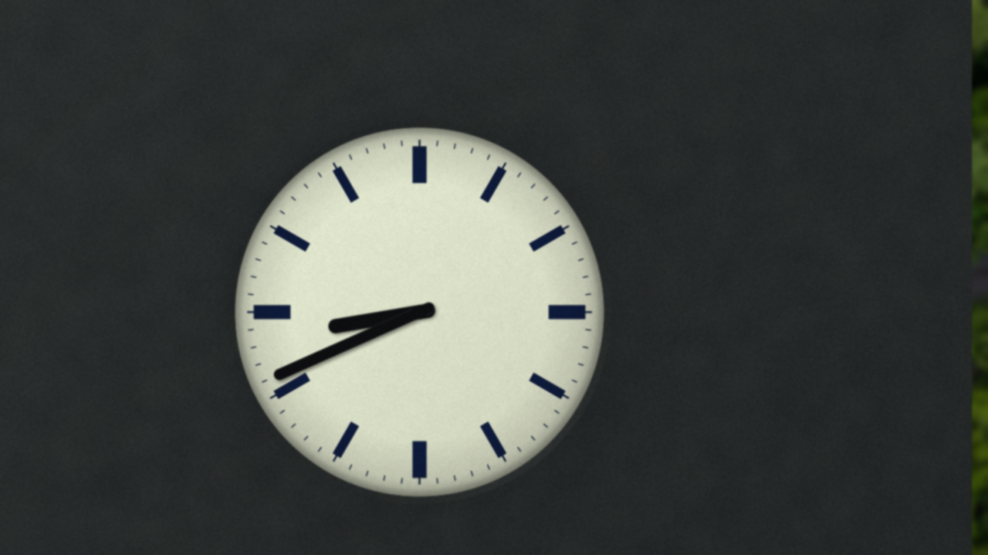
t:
**8:41**
